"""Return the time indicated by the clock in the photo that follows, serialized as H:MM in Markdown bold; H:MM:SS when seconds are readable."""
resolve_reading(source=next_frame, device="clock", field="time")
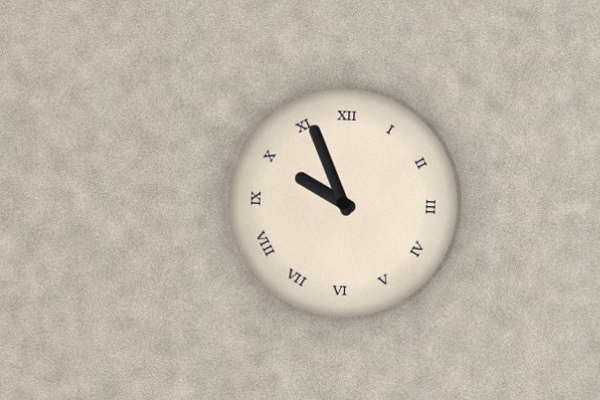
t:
**9:56**
